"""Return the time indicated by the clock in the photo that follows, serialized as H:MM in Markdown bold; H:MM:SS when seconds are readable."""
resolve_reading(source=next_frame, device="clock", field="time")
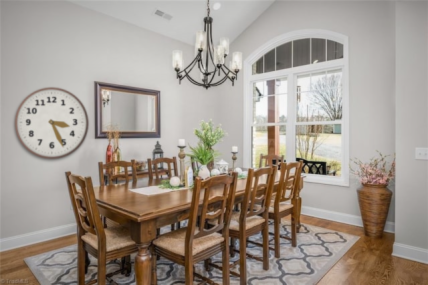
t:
**3:26**
